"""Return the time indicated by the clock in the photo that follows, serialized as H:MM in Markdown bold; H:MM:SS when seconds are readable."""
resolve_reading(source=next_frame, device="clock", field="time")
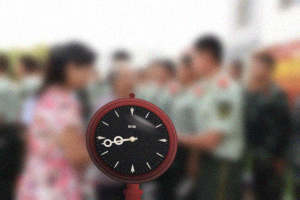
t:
**8:43**
